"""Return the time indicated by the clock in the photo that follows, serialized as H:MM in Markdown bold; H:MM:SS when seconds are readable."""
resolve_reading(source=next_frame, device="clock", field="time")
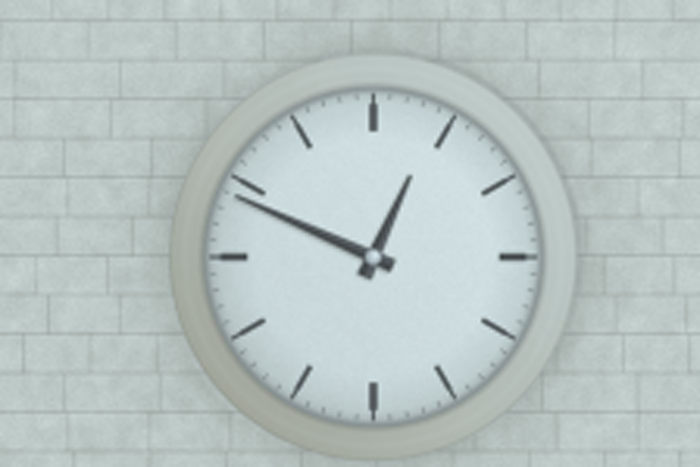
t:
**12:49**
